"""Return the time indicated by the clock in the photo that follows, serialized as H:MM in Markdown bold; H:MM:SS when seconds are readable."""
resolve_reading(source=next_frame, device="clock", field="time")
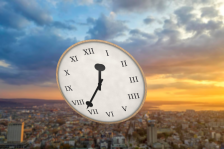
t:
**12:37**
